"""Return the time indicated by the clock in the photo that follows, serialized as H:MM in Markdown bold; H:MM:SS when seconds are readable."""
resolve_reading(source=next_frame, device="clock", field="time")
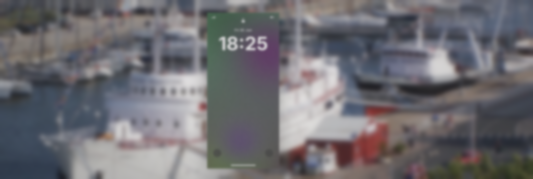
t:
**18:25**
